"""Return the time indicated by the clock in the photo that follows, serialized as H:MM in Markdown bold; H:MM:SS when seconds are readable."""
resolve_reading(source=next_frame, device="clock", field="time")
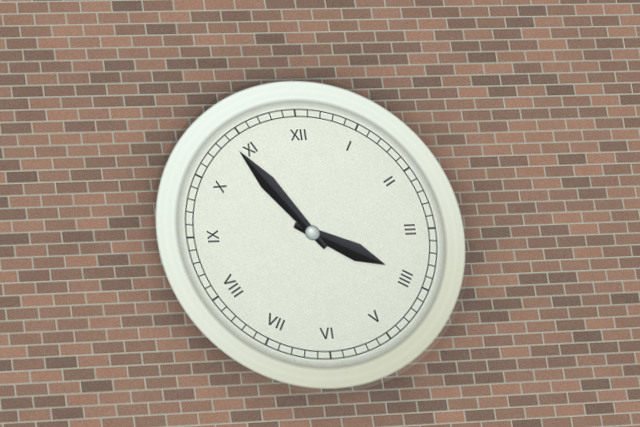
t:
**3:54**
